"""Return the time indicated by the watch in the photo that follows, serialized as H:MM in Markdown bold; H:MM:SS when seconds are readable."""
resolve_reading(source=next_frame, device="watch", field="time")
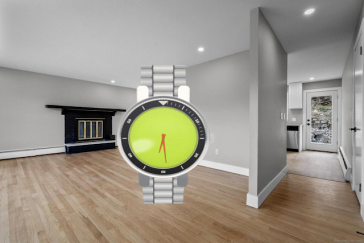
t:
**6:29**
